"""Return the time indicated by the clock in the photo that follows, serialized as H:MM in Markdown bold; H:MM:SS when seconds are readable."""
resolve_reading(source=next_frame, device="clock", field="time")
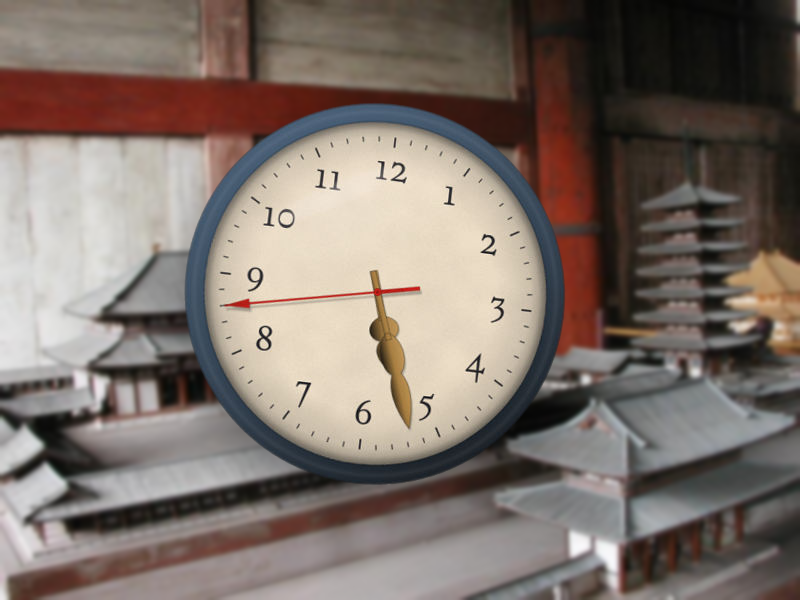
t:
**5:26:43**
